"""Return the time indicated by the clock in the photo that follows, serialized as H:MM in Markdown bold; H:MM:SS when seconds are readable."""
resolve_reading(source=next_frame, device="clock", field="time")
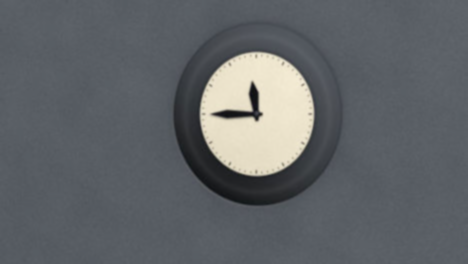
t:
**11:45**
